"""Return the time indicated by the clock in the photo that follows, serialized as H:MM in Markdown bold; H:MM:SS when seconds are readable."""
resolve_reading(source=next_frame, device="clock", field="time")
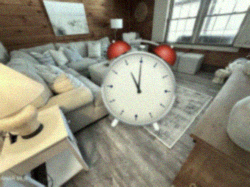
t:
**11:00**
